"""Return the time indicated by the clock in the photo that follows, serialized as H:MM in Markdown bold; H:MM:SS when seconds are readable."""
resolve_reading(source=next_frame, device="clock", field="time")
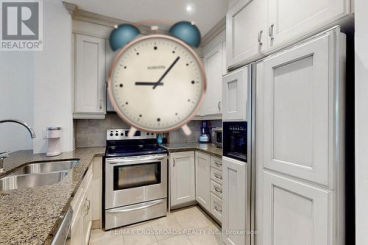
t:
**9:07**
